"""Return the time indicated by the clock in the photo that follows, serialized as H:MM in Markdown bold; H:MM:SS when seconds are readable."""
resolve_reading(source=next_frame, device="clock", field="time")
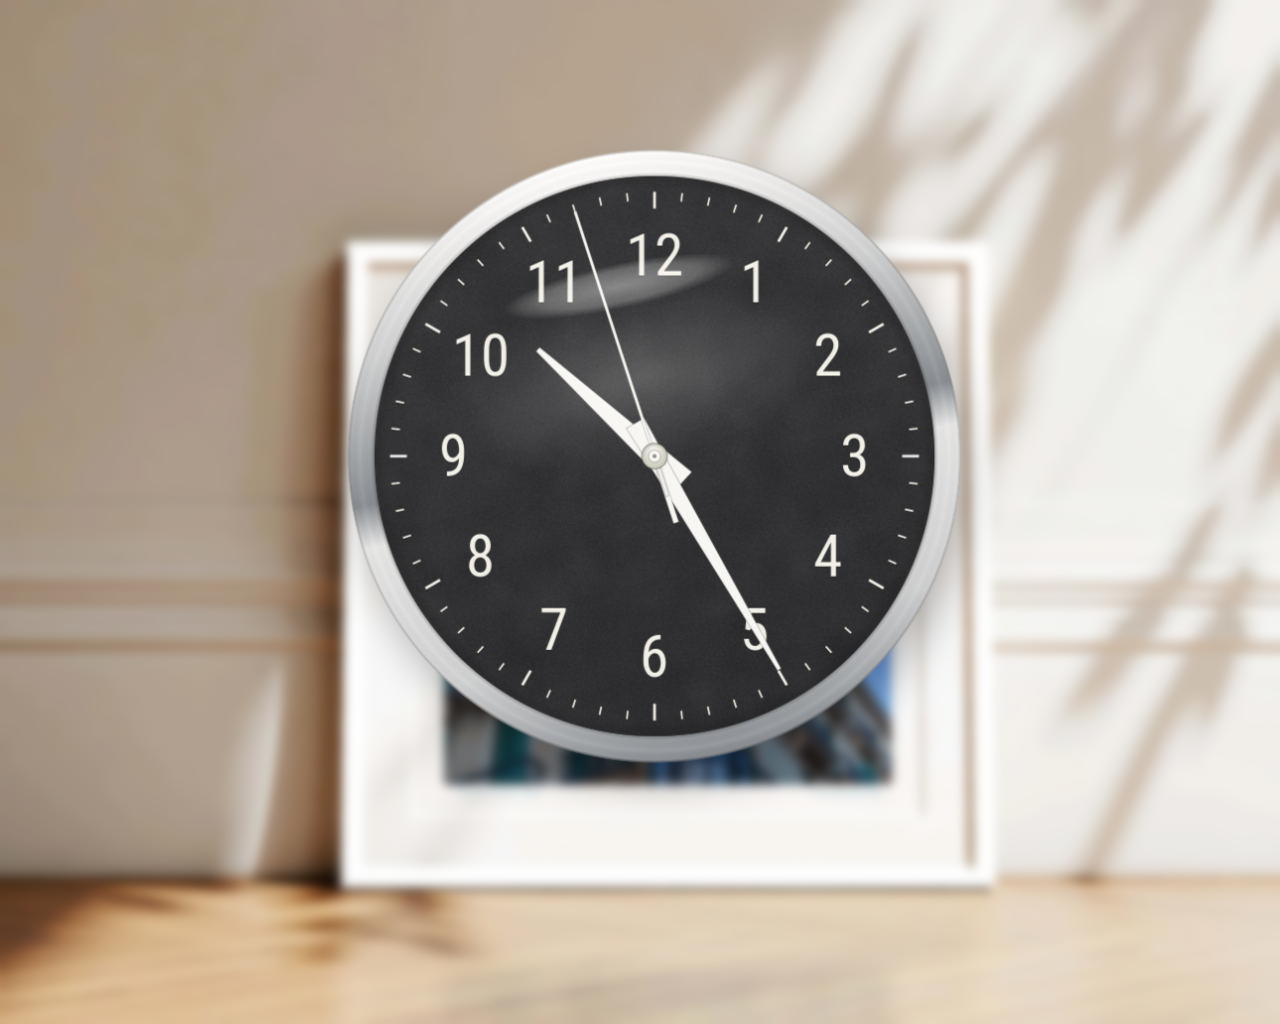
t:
**10:24:57**
